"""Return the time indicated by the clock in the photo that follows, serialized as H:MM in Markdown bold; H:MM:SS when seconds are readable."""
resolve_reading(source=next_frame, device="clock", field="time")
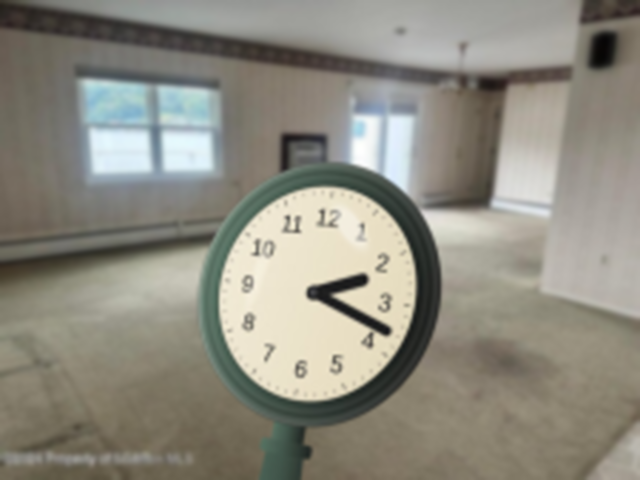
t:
**2:18**
